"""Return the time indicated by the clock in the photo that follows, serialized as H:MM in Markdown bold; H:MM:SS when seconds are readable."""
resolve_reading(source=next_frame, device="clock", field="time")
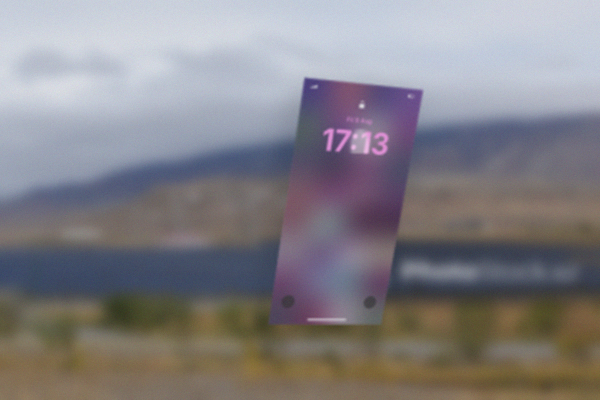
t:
**17:13**
